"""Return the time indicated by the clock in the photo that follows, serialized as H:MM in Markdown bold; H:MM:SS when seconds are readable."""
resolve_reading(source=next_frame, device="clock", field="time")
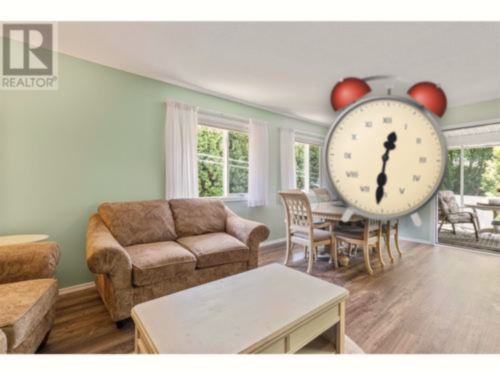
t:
**12:31**
